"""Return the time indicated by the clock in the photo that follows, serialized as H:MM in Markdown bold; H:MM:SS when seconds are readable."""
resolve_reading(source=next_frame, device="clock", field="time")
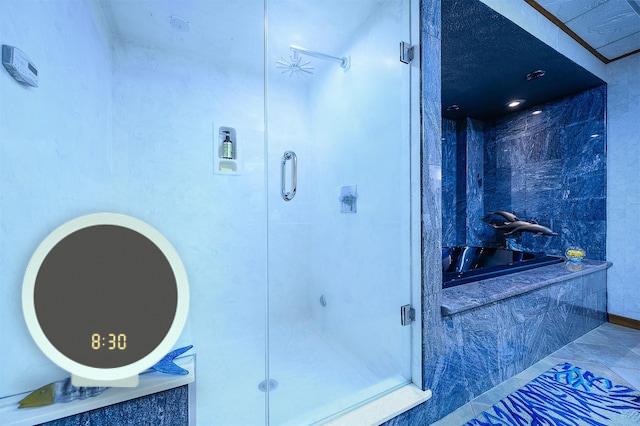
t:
**8:30**
